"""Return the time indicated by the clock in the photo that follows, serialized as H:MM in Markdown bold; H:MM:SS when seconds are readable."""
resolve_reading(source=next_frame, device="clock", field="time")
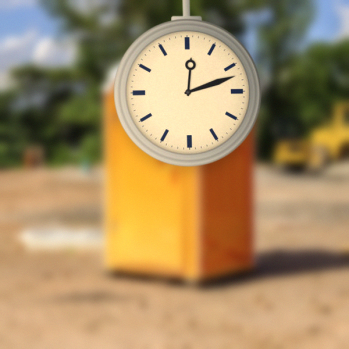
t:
**12:12**
